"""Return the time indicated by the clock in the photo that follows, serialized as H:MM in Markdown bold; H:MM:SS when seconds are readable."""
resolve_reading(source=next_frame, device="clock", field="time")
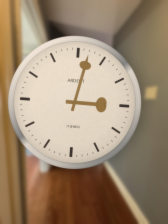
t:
**3:02**
